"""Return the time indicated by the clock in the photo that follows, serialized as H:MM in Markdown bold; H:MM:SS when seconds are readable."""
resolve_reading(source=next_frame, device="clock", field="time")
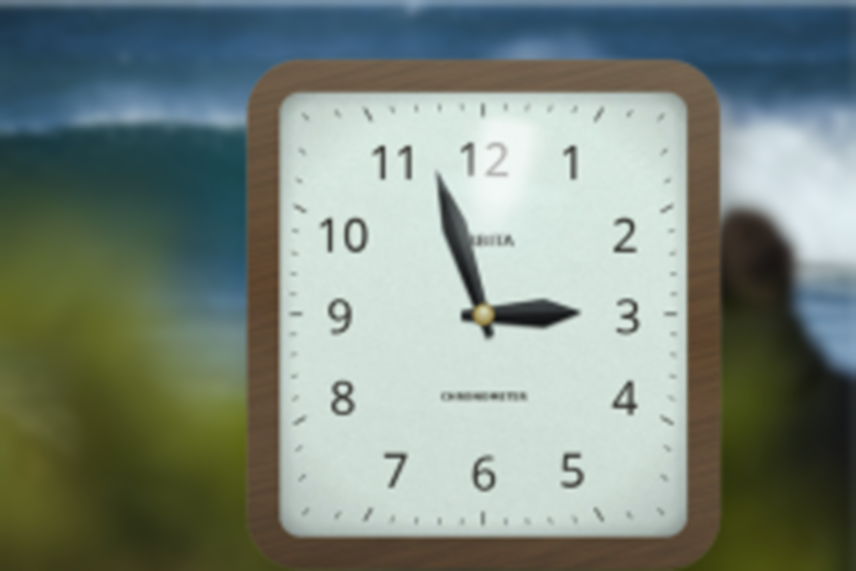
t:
**2:57**
